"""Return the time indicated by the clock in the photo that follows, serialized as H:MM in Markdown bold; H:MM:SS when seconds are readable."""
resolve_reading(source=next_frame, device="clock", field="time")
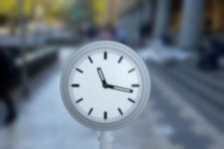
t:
**11:17**
